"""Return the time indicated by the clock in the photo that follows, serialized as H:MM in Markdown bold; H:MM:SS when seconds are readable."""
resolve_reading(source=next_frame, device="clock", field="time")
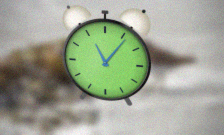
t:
**11:06**
